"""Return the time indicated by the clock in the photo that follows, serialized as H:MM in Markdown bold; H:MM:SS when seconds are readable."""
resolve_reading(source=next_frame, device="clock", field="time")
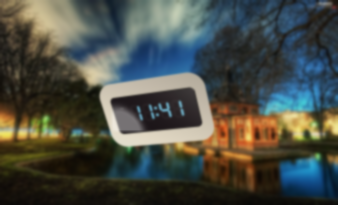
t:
**11:41**
